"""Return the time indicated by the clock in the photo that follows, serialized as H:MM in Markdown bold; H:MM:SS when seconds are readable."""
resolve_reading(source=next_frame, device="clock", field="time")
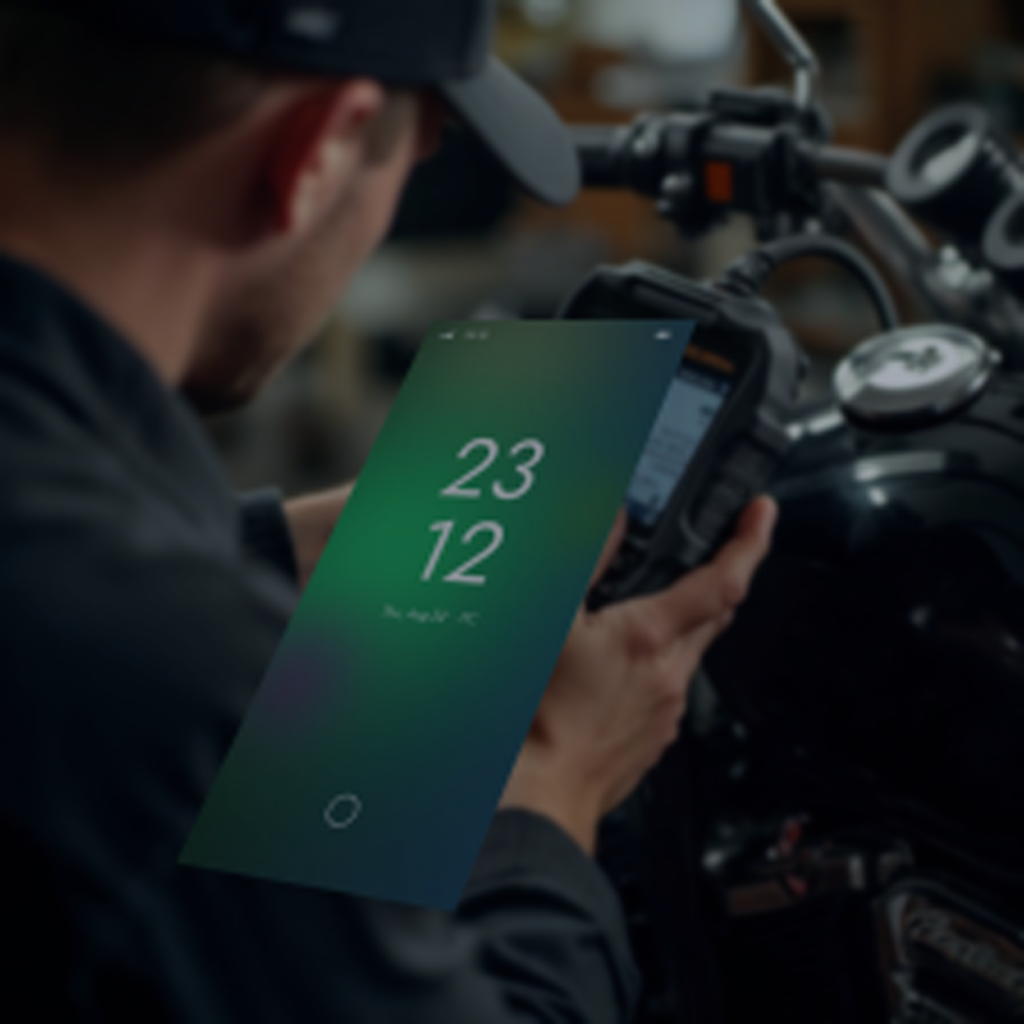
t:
**23:12**
